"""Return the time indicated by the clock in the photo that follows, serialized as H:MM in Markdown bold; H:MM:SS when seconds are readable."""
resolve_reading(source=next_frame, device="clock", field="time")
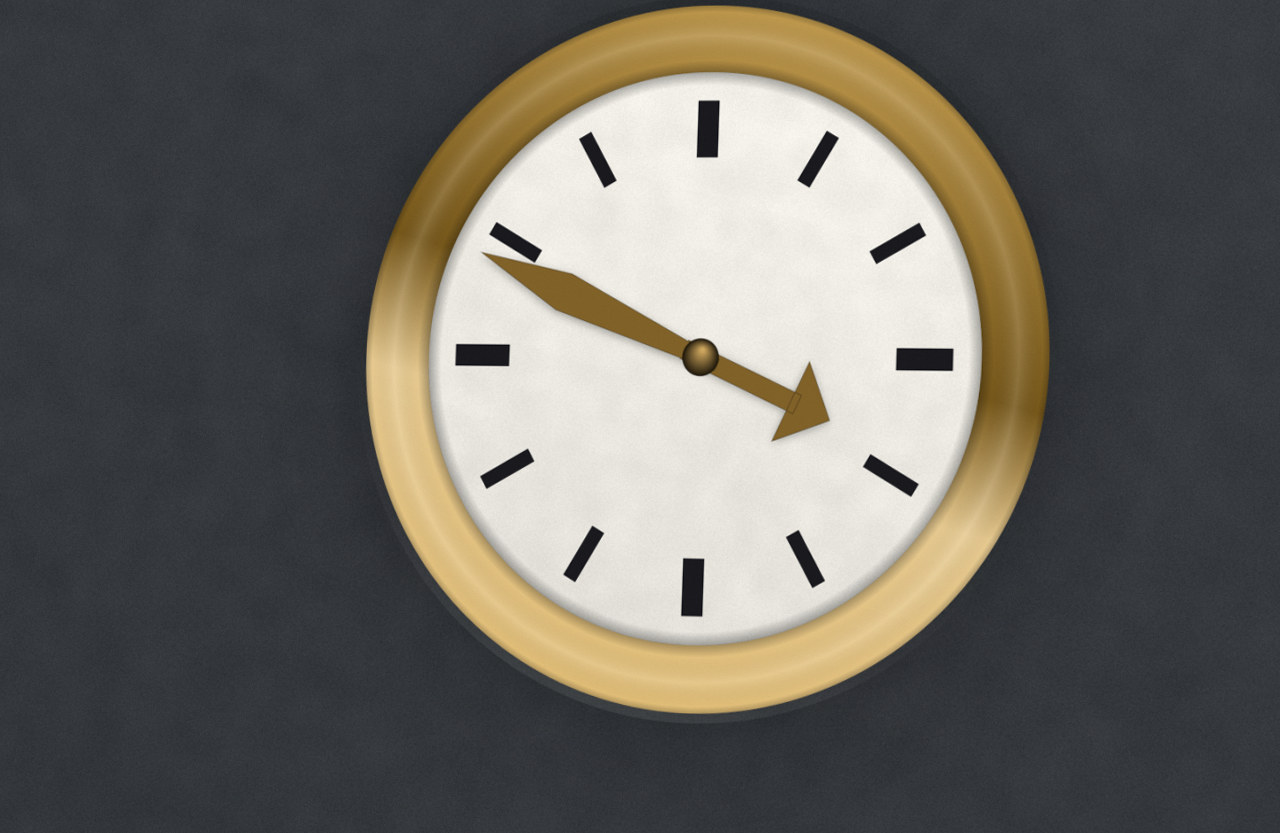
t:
**3:49**
